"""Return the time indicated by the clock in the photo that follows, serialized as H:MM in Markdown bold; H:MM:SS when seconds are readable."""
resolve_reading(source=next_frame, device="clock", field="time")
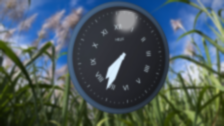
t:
**7:36**
